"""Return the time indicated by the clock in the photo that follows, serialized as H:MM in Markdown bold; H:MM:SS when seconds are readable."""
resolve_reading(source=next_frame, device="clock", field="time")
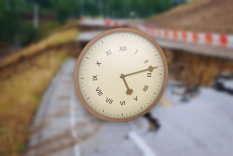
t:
**5:13**
